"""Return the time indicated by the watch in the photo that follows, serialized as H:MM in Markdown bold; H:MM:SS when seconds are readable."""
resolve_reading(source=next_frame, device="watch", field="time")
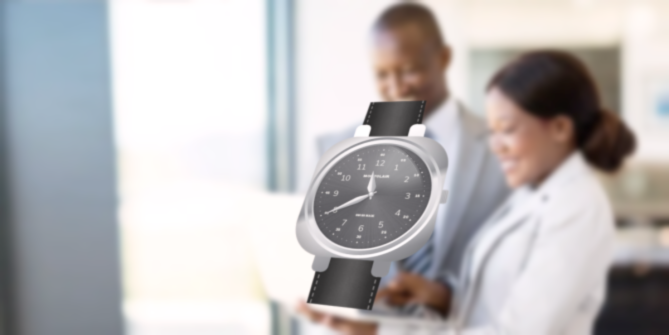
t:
**11:40**
